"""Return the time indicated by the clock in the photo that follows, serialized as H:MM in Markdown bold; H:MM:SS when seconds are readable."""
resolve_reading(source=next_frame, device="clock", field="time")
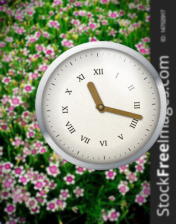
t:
**11:18**
